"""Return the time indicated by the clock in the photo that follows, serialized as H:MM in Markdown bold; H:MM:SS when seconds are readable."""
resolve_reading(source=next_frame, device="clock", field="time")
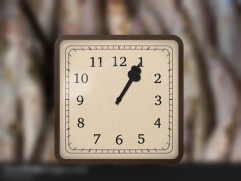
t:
**1:05**
